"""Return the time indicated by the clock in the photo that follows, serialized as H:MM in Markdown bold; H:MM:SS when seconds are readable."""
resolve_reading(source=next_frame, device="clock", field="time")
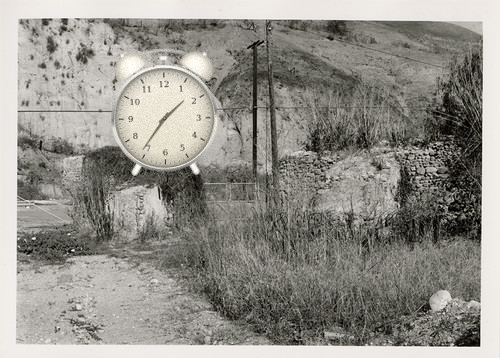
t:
**1:36**
